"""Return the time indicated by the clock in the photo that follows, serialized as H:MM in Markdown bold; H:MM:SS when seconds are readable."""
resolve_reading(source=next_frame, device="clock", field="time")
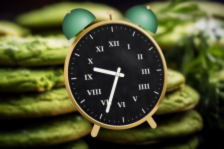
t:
**9:34**
